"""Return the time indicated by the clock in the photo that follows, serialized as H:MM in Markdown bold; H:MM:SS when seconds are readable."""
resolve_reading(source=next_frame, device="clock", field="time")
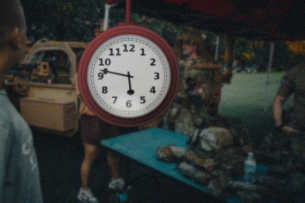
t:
**5:47**
